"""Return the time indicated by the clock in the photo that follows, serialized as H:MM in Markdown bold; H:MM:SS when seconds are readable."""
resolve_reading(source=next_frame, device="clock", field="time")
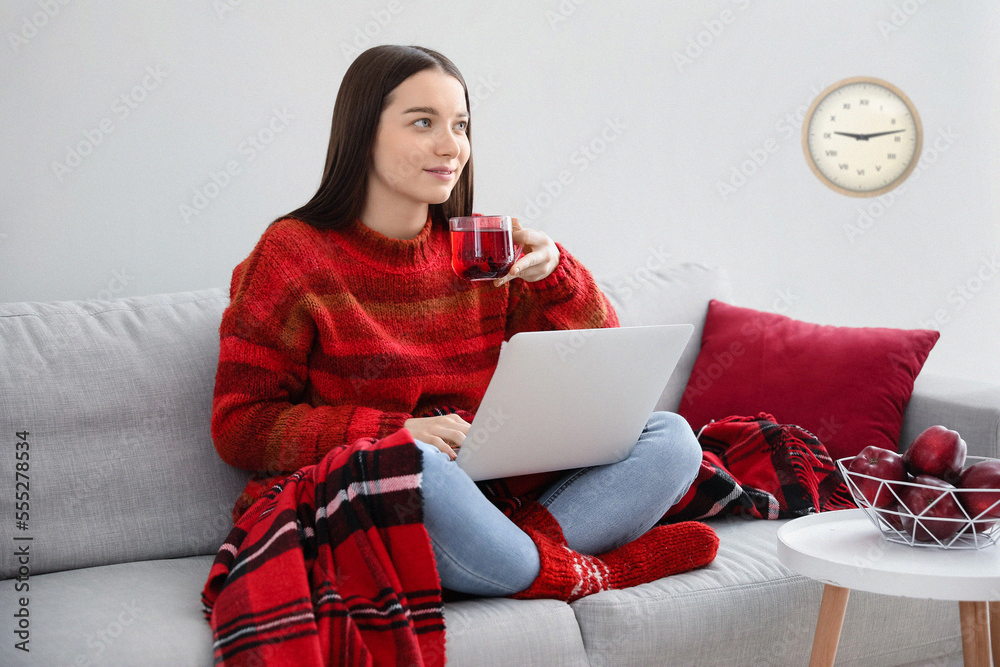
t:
**9:13**
